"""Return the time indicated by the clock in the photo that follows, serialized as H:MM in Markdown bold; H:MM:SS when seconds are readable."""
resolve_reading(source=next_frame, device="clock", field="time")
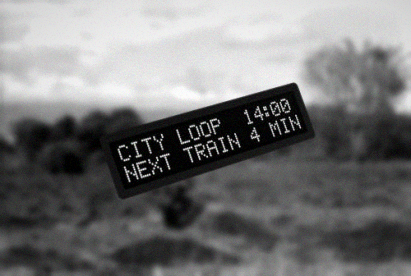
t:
**14:00**
